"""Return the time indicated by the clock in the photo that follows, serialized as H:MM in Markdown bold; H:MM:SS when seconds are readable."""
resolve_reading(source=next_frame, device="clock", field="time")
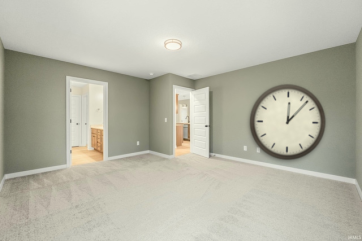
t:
**12:07**
